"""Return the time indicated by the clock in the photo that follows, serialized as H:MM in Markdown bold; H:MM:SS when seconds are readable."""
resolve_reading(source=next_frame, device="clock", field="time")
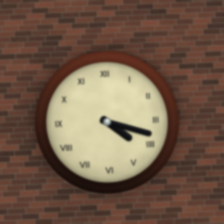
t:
**4:18**
